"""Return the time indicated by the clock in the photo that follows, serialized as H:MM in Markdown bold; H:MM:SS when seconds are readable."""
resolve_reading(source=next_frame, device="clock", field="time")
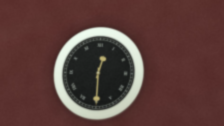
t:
**12:30**
